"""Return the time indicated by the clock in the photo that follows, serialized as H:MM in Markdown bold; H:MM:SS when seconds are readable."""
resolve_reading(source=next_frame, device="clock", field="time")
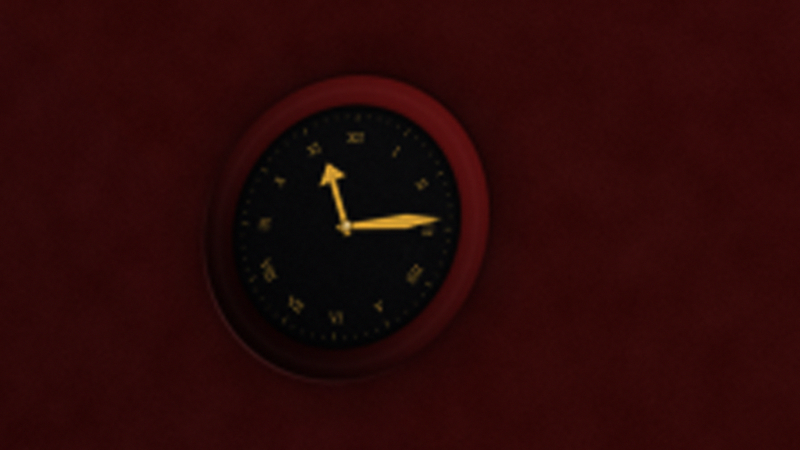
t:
**11:14**
